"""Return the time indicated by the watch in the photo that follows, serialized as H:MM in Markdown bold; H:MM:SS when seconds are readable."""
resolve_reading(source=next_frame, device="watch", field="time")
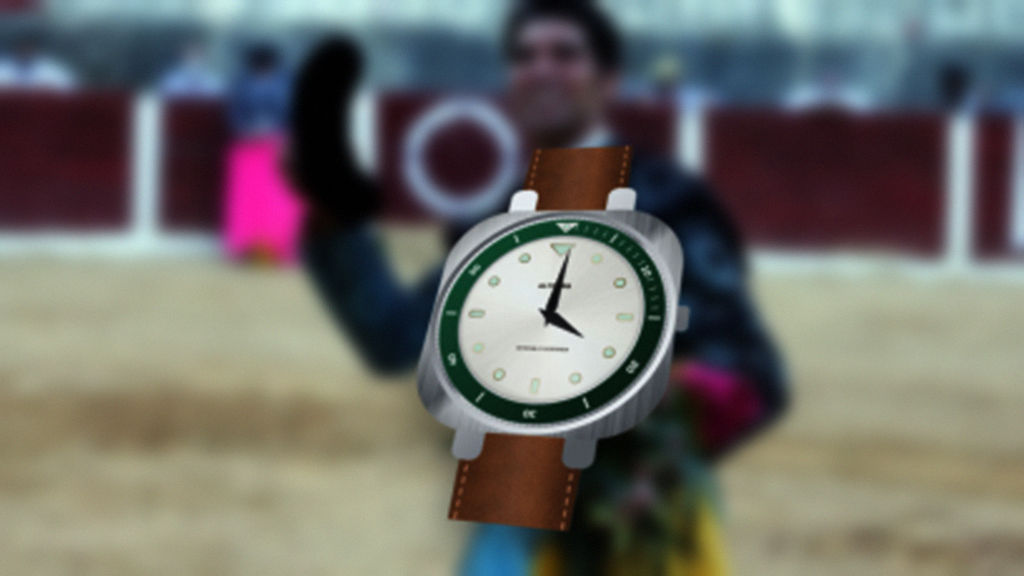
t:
**4:01**
